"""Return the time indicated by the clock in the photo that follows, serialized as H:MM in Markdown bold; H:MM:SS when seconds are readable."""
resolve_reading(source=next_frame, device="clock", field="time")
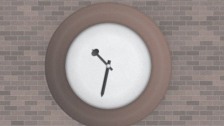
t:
**10:32**
